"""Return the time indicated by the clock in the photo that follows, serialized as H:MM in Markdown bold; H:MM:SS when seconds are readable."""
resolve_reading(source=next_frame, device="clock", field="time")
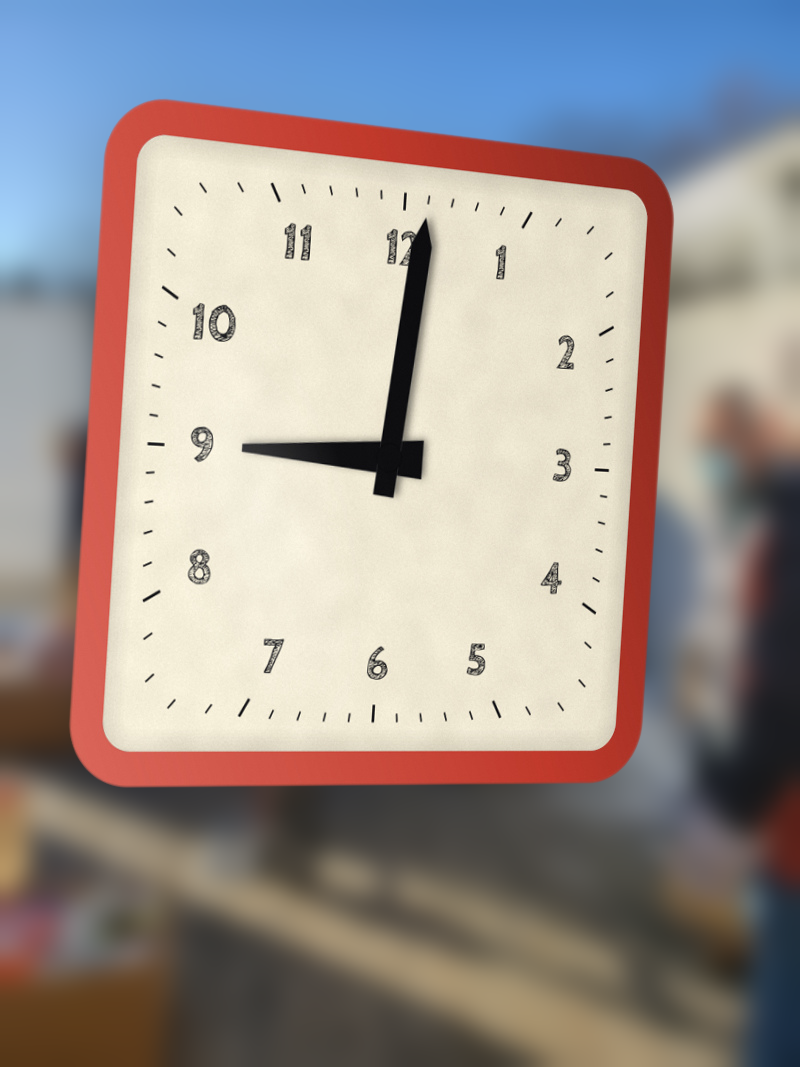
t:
**9:01**
